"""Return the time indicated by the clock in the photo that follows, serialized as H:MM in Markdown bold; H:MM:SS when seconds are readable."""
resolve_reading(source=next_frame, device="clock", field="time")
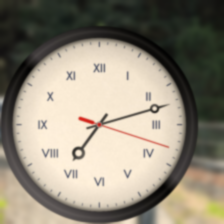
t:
**7:12:18**
